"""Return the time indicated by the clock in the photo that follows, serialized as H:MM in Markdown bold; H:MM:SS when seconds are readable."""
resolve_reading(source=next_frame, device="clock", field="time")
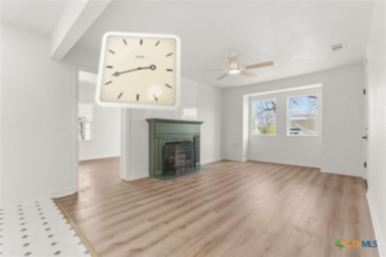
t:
**2:42**
